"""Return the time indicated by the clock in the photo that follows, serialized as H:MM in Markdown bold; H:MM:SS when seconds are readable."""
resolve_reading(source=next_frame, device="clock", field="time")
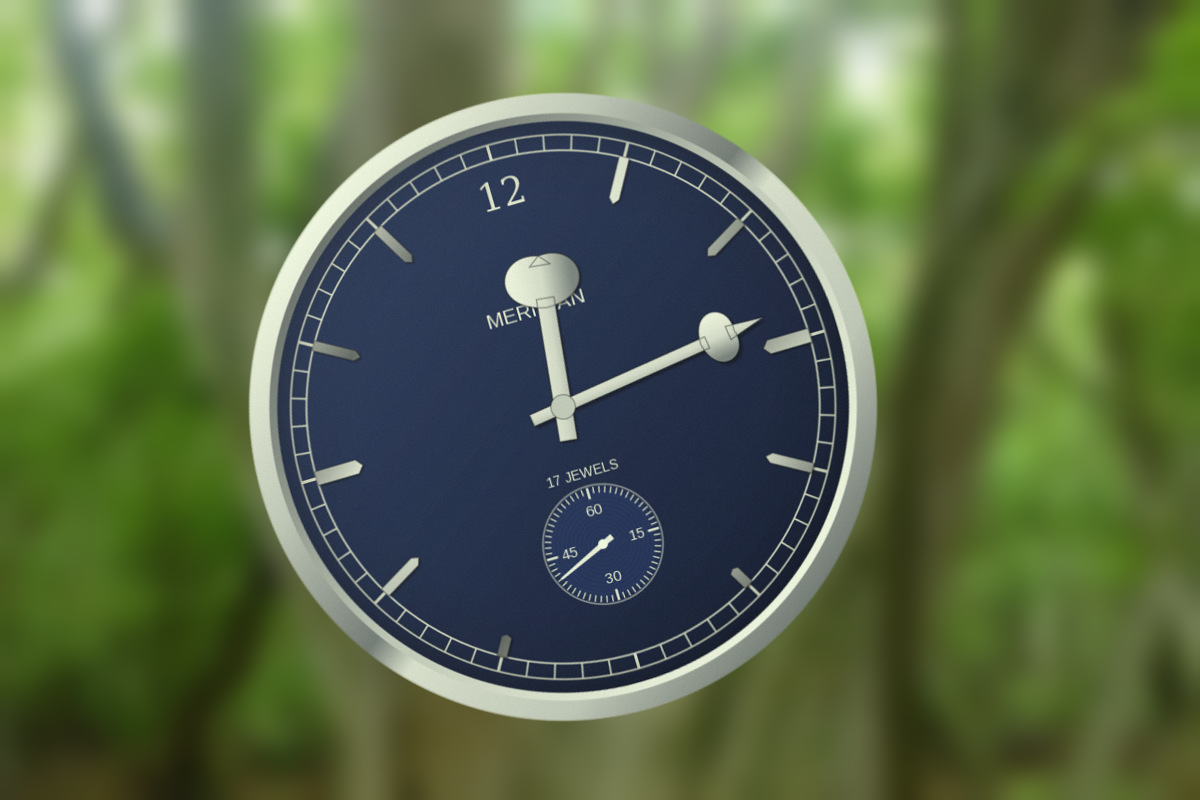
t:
**12:13:41**
